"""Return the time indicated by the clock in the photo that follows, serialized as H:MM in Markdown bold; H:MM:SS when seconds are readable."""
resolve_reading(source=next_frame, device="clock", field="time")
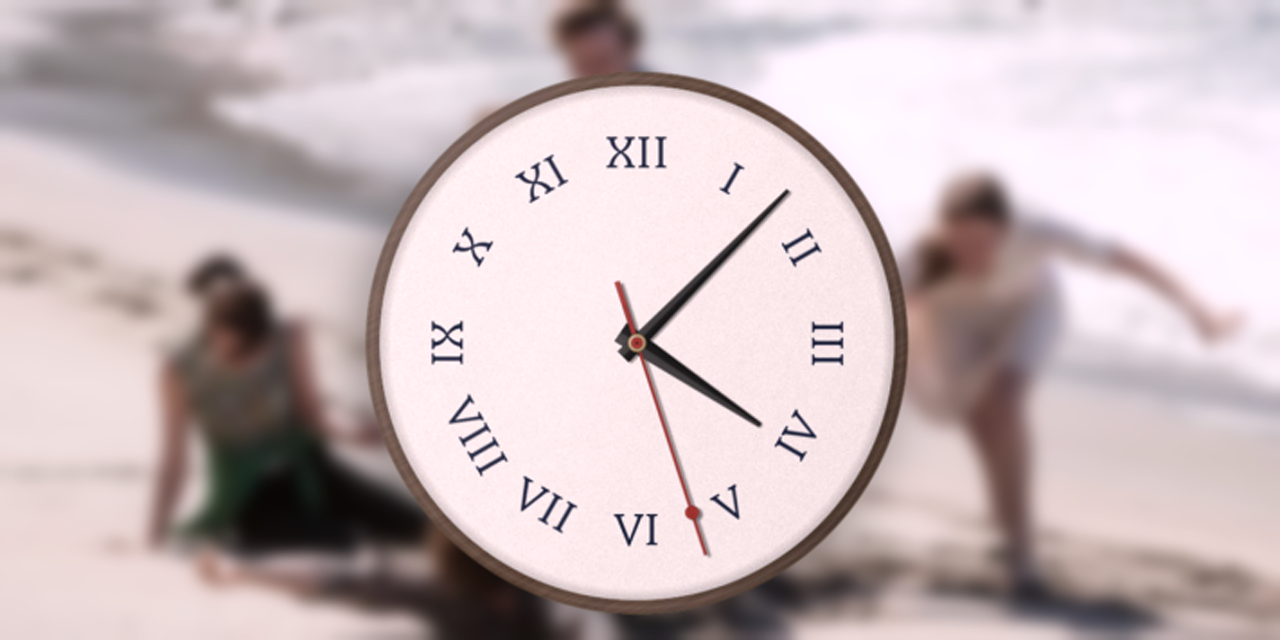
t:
**4:07:27**
